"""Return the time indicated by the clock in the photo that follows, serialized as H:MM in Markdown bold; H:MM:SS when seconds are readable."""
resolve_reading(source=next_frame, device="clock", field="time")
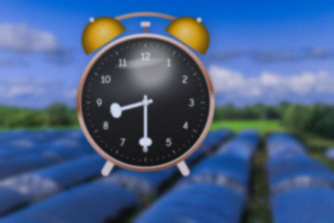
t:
**8:30**
